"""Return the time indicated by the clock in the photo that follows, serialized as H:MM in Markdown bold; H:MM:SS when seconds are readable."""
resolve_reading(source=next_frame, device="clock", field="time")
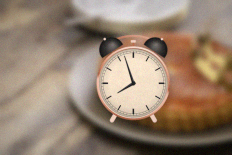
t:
**7:57**
